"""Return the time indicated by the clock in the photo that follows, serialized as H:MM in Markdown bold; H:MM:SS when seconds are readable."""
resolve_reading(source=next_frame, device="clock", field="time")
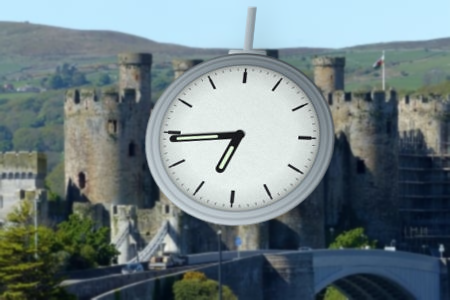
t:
**6:44**
